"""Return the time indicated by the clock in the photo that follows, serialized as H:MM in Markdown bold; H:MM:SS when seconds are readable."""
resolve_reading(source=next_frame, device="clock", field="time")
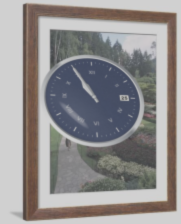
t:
**10:55**
